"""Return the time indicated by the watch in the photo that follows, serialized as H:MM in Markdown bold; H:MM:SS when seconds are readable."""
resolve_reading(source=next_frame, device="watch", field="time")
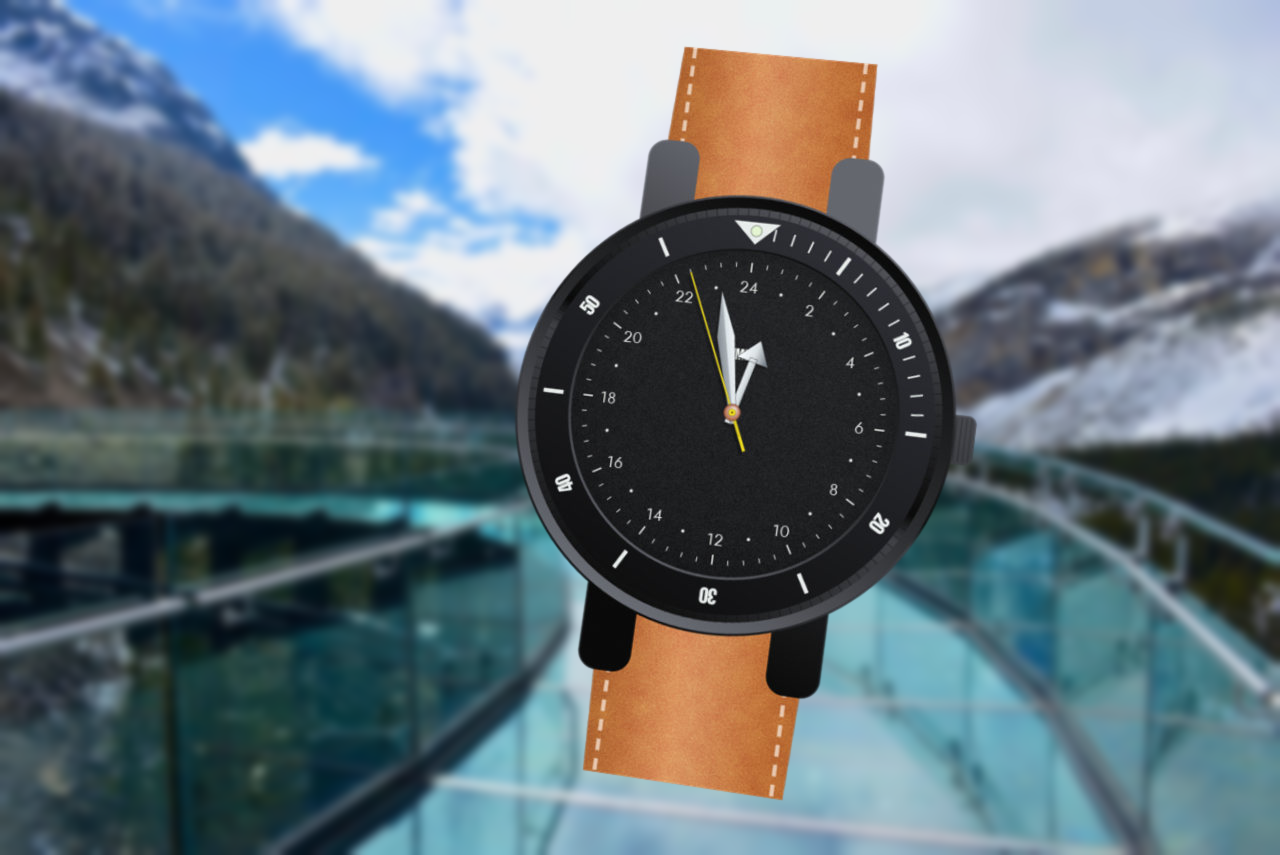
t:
**0:57:56**
